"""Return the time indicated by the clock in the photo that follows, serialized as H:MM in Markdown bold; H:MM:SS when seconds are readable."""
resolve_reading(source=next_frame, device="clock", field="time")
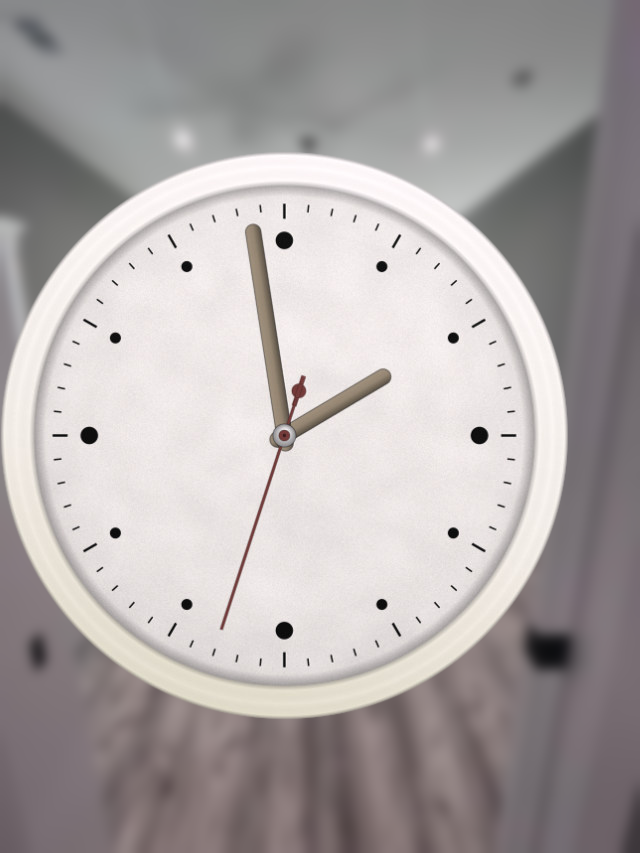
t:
**1:58:33**
